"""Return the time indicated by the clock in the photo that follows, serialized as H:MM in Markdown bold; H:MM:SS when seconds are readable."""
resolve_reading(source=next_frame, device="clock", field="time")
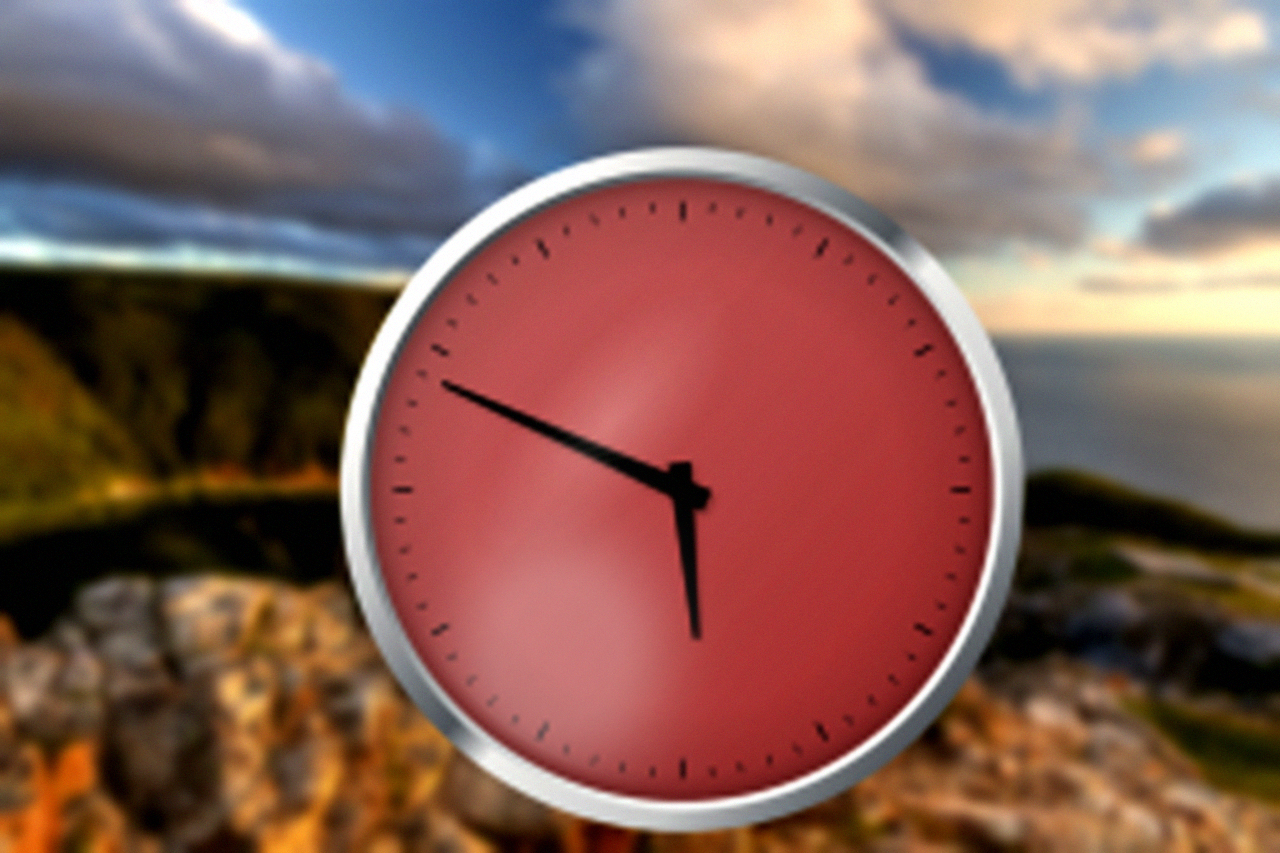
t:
**5:49**
